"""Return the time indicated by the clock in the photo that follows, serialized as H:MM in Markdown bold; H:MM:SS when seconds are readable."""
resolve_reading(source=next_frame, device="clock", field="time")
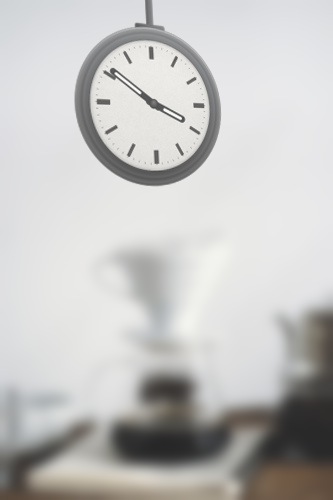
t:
**3:51**
